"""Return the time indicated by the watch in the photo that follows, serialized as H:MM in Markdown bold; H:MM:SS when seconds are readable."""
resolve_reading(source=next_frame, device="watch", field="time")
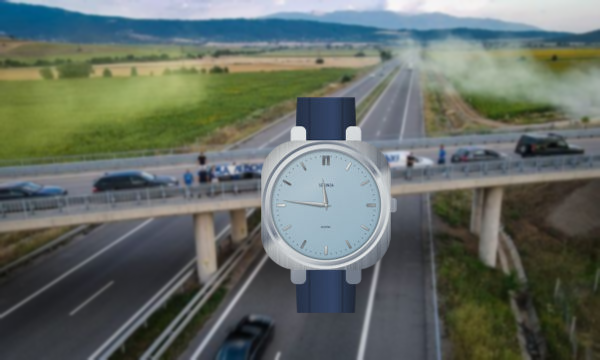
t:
**11:46**
